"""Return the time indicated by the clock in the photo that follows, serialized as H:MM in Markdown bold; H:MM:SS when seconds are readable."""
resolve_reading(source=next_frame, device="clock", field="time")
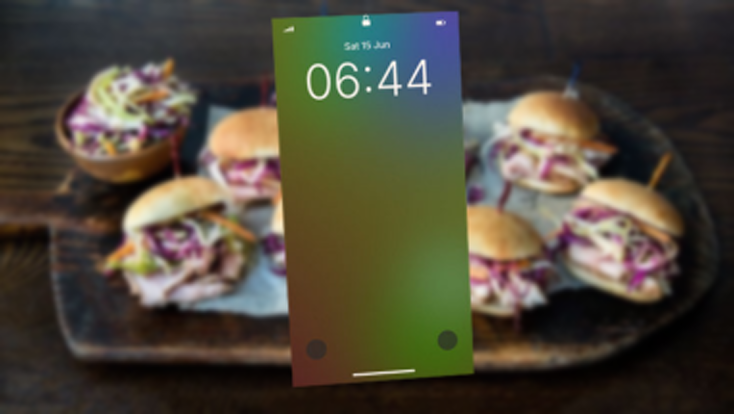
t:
**6:44**
